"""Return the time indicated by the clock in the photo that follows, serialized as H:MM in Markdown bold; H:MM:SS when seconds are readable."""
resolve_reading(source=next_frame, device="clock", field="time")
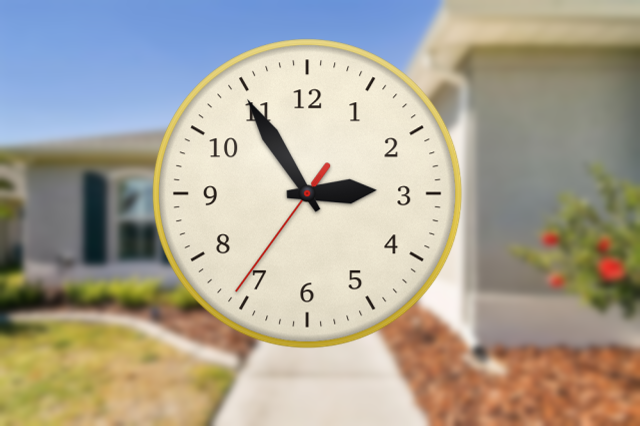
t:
**2:54:36**
